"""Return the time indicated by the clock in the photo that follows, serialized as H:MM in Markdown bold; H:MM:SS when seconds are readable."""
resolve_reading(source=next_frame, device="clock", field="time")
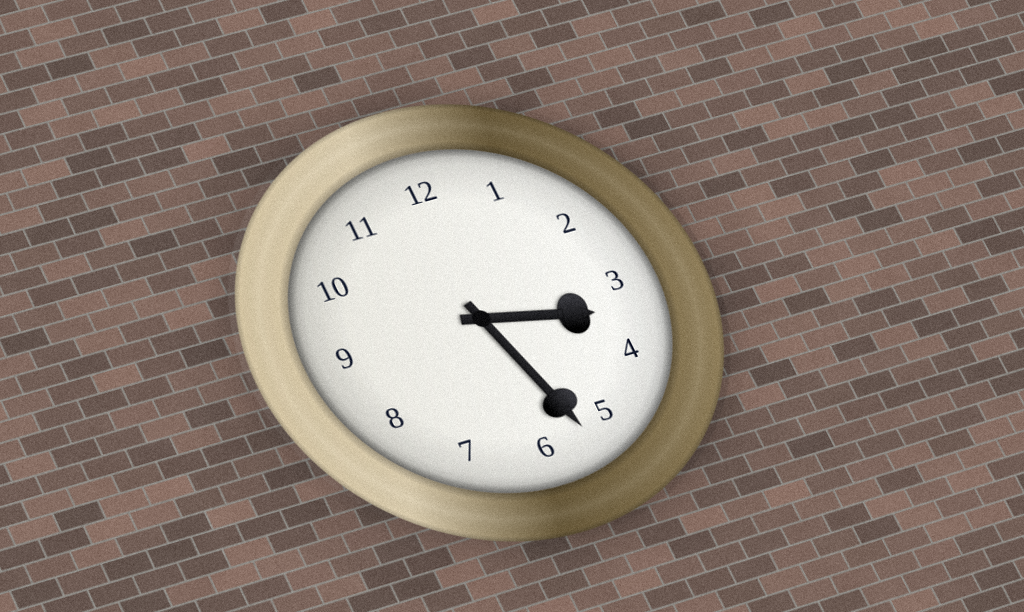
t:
**3:27**
